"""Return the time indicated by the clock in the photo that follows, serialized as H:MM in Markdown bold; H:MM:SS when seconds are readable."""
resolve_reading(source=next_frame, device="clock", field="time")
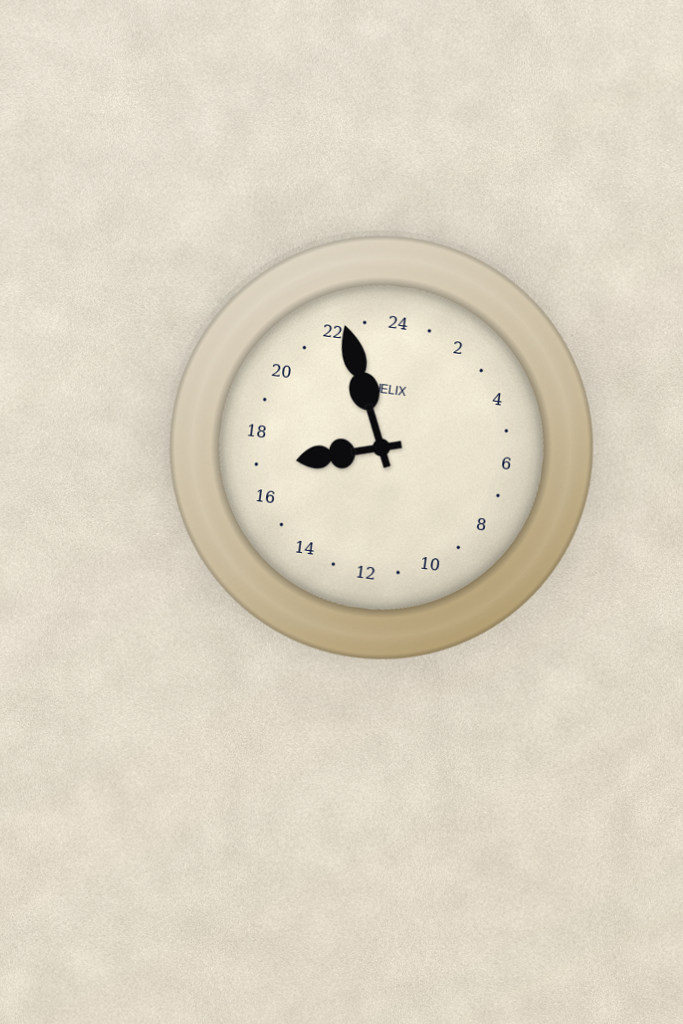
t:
**16:56**
